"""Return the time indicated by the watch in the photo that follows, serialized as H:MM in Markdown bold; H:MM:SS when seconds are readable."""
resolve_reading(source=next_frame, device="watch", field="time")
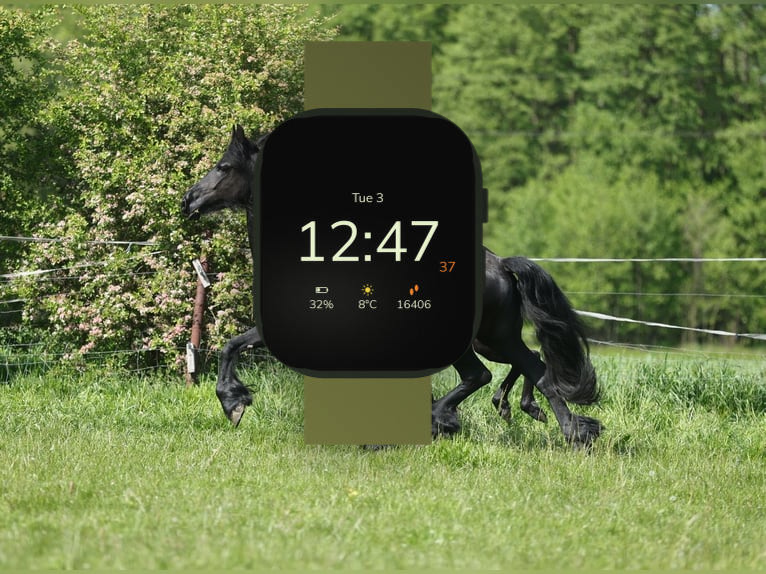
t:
**12:47:37**
